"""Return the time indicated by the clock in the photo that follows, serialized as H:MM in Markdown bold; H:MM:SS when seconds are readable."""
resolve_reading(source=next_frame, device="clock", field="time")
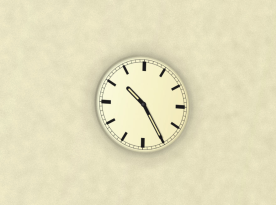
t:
**10:25**
